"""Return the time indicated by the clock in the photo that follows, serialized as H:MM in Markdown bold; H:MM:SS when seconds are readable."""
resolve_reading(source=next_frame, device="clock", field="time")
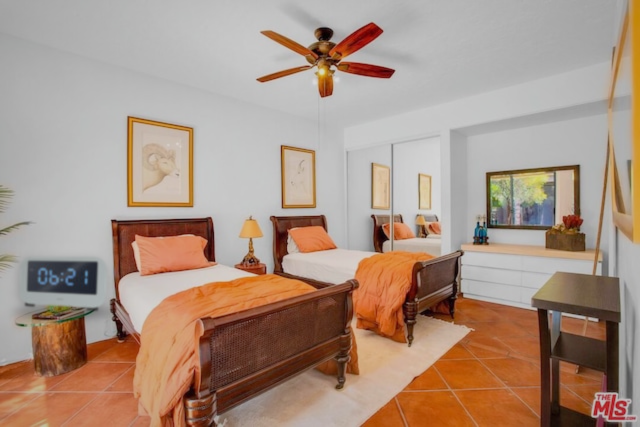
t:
**6:21**
